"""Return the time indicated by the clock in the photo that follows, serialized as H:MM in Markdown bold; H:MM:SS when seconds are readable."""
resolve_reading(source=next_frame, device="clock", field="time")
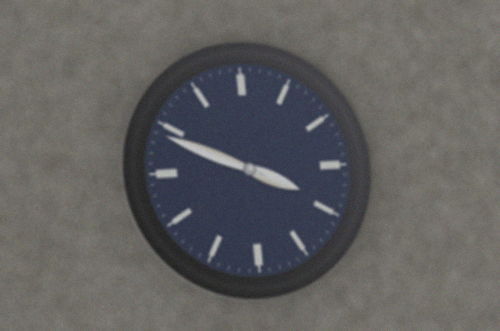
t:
**3:49**
